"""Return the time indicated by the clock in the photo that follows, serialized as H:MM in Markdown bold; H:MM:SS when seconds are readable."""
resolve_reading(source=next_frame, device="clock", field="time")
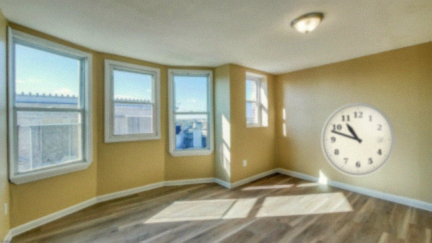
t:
**10:48**
